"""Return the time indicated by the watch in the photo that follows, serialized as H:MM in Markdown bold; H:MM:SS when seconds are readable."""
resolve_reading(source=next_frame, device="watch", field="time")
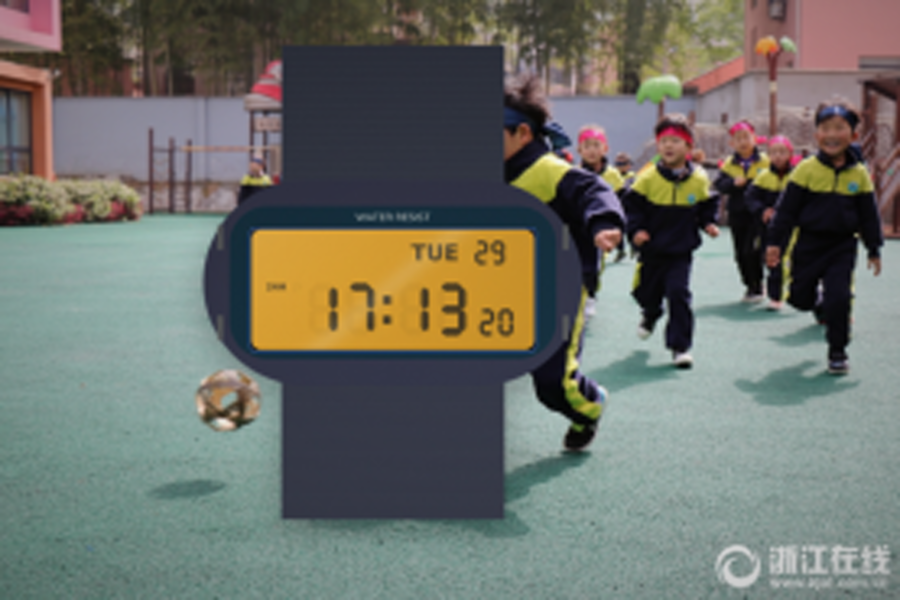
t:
**17:13:20**
